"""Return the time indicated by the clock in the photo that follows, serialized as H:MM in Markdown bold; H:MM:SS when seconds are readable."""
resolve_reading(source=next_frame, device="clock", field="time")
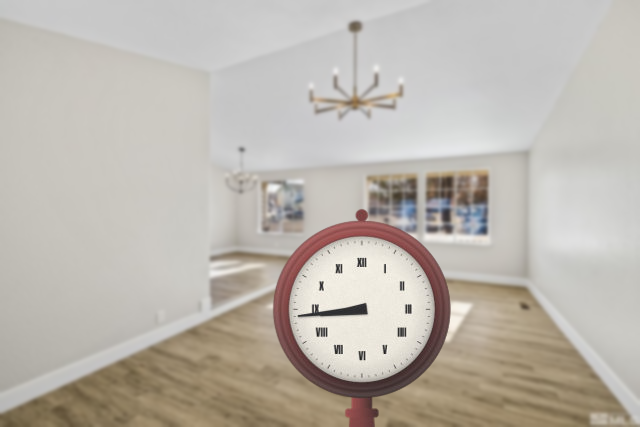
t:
**8:44**
